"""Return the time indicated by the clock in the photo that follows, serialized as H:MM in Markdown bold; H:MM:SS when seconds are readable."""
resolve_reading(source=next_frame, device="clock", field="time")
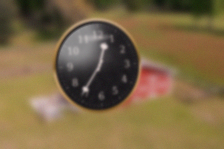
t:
**12:36**
